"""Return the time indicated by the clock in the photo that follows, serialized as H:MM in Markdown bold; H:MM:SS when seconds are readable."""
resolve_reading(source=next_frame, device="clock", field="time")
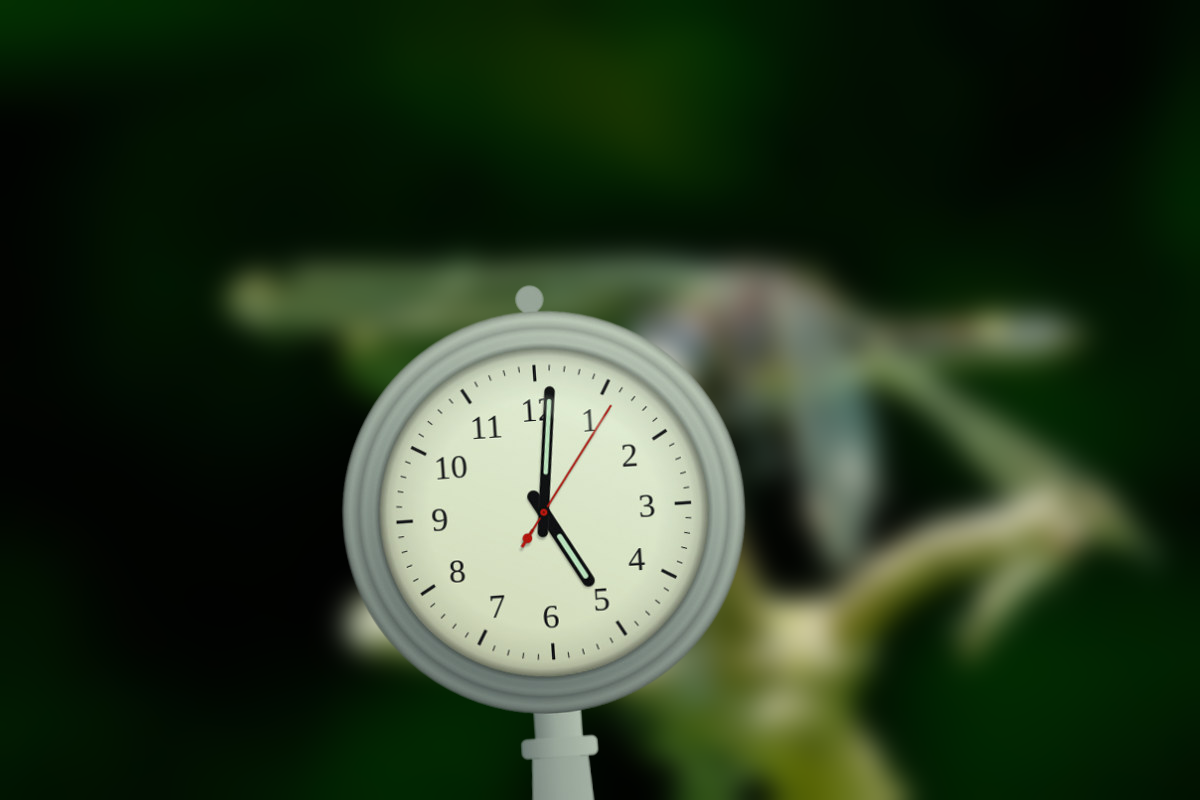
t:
**5:01:06**
